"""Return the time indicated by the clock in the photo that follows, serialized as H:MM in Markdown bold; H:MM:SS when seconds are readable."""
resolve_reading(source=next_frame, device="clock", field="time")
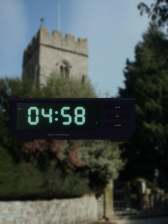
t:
**4:58**
